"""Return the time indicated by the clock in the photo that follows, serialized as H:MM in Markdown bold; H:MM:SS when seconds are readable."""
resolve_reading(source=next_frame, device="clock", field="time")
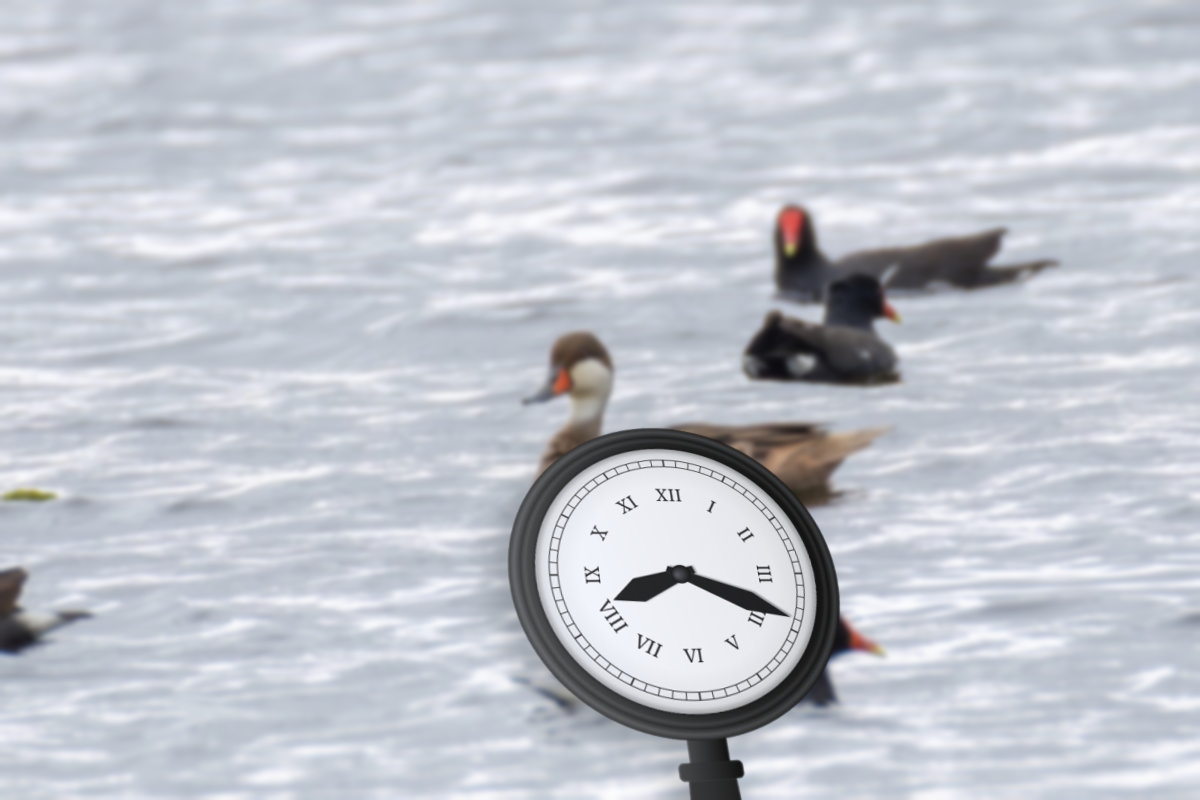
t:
**8:19**
